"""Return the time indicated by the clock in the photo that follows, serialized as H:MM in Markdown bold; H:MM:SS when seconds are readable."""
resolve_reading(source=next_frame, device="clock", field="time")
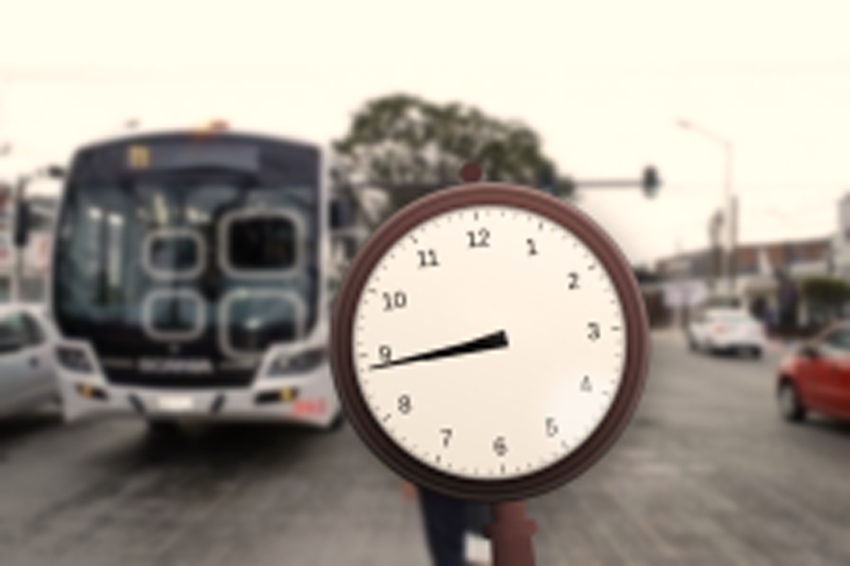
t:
**8:44**
